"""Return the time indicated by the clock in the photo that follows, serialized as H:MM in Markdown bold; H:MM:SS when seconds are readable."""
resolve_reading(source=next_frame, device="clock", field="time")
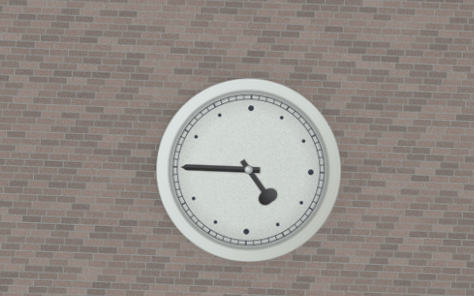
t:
**4:45**
